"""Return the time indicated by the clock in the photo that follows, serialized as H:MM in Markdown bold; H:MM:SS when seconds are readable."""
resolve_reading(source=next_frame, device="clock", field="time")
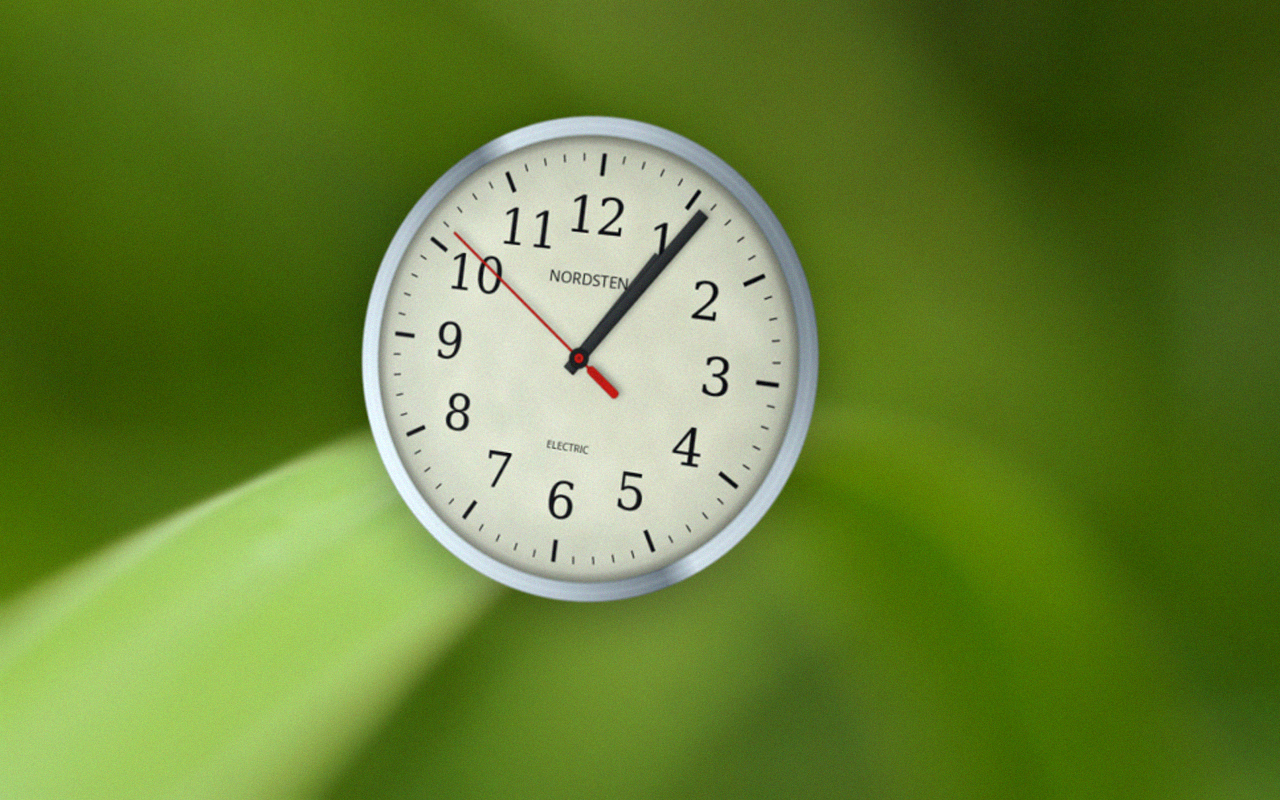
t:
**1:05:51**
